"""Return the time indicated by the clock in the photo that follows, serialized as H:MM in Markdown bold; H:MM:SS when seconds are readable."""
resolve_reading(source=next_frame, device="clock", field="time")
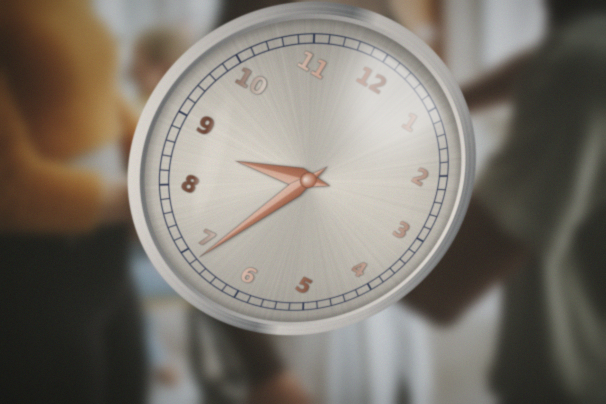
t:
**8:34**
